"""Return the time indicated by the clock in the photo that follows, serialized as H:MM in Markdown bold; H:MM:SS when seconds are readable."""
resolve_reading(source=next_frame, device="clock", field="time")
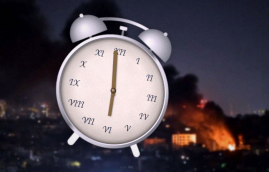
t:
**5:59**
